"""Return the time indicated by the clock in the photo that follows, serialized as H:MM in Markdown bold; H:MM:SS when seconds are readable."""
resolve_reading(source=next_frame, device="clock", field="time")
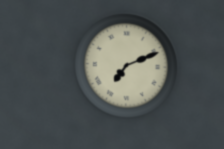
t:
**7:11**
